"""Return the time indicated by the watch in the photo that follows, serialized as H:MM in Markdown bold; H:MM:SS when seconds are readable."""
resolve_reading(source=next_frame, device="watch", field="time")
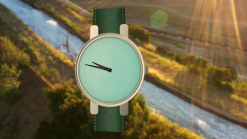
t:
**9:47**
